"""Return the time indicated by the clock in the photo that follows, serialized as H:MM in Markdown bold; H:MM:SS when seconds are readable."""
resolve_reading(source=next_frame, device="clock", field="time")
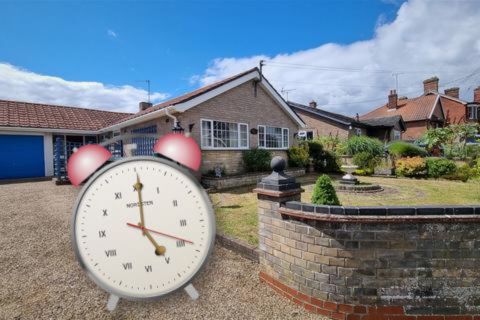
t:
**5:00:19**
